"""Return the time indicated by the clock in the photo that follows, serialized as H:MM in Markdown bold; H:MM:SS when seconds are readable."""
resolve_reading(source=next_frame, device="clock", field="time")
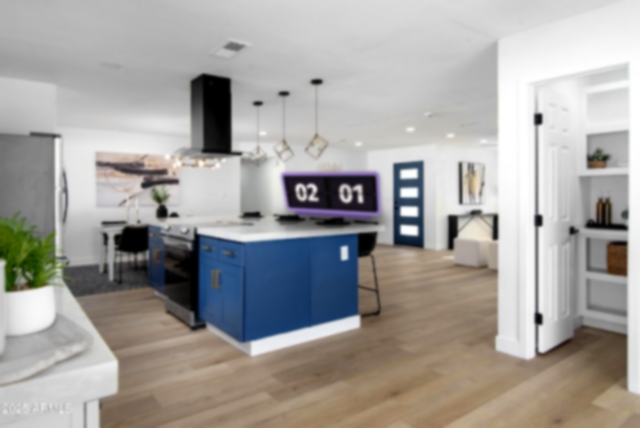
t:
**2:01**
